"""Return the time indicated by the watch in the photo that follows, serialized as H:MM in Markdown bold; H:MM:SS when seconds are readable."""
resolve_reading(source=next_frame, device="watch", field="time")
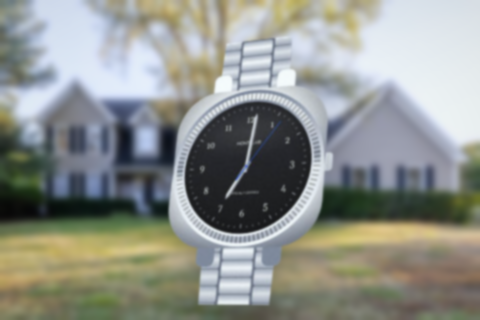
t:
**7:01:06**
